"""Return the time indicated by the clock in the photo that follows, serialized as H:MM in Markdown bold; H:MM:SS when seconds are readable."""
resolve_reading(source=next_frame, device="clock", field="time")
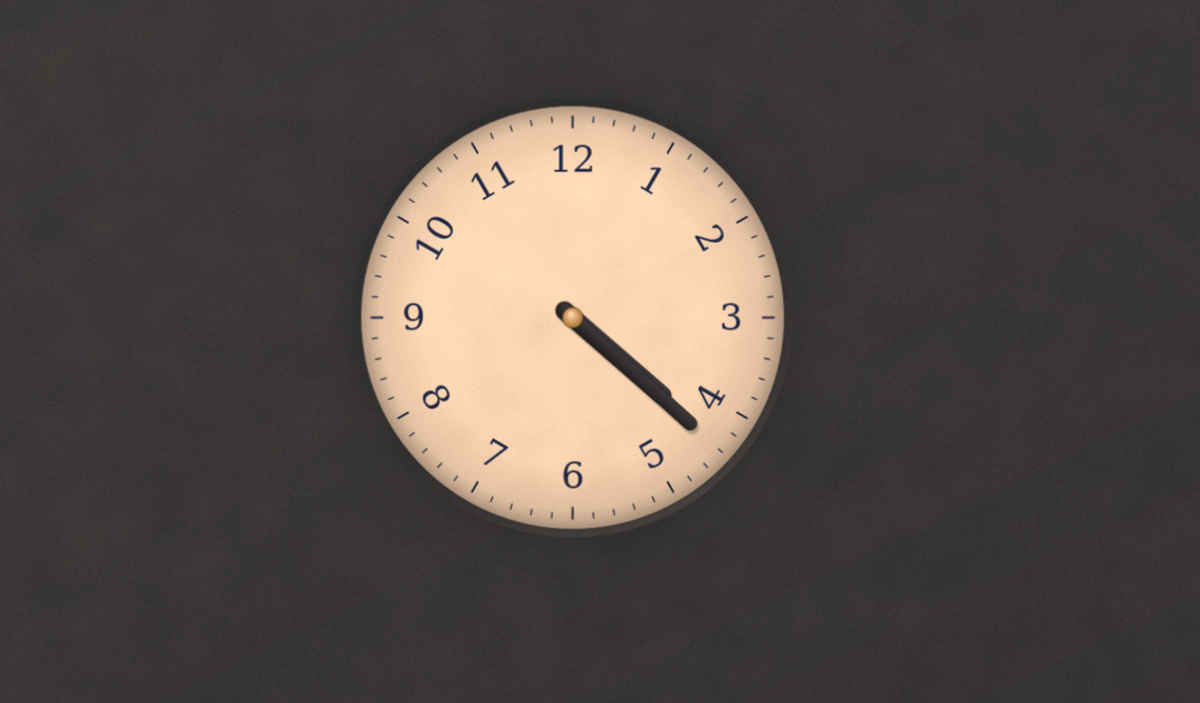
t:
**4:22**
